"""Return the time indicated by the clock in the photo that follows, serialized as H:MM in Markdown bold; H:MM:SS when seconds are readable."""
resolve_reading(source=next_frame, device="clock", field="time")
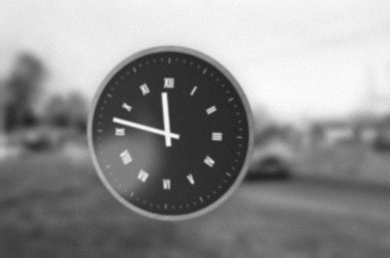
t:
**11:47**
